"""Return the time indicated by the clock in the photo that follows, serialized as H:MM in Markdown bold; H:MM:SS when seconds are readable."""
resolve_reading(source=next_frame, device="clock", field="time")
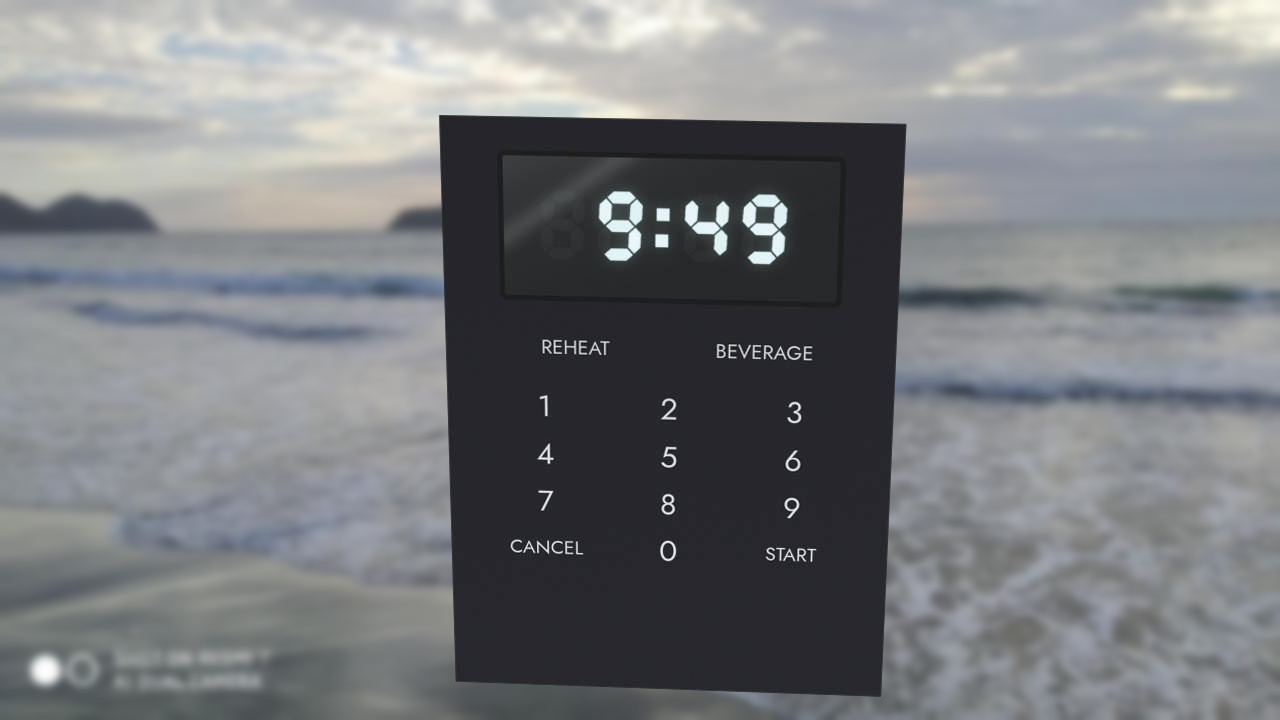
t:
**9:49**
